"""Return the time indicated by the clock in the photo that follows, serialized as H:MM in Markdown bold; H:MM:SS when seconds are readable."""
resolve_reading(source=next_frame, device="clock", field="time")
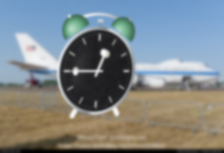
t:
**12:45**
